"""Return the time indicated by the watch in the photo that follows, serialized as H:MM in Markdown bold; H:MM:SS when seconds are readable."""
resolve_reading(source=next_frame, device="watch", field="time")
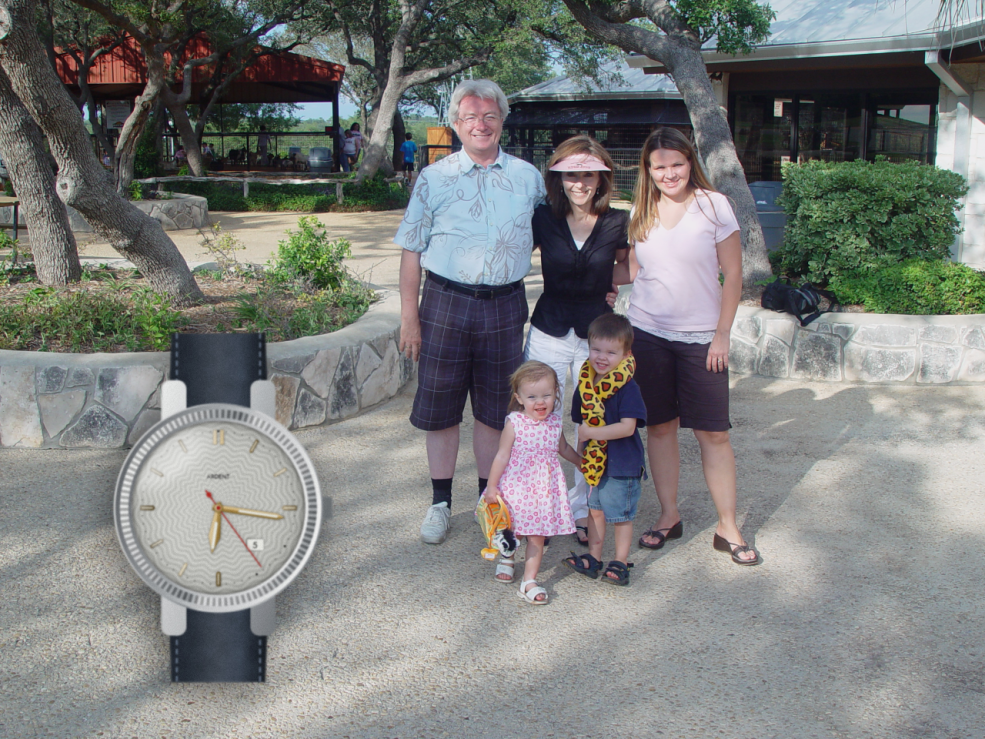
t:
**6:16:24**
